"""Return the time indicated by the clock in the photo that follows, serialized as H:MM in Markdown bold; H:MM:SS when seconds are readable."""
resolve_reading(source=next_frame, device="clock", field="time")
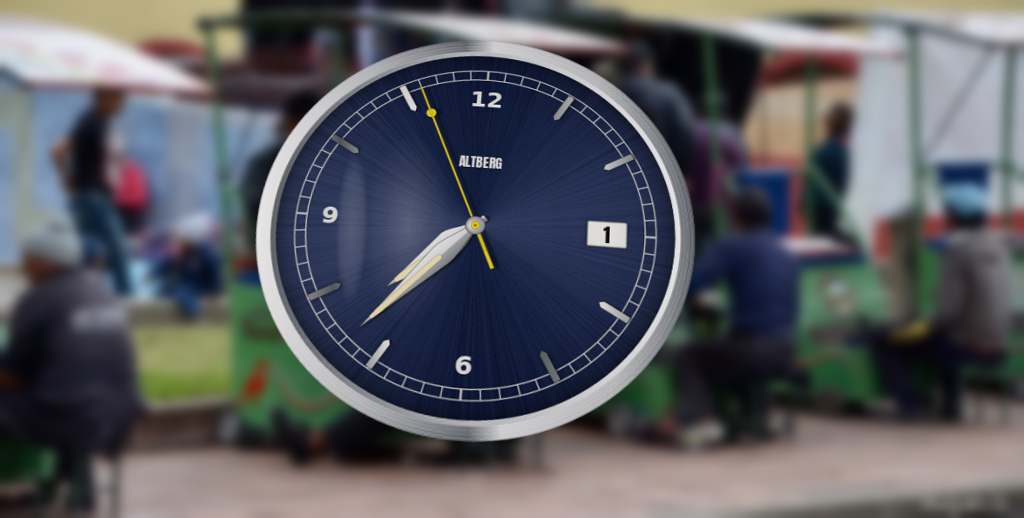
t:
**7:36:56**
